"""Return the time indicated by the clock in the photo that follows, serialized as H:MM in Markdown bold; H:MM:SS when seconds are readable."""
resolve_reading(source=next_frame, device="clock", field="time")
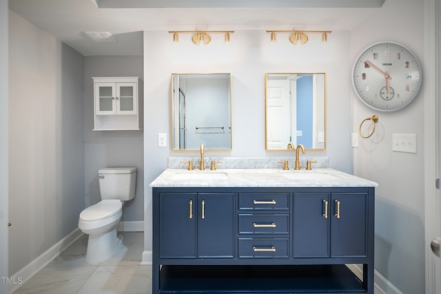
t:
**5:51**
